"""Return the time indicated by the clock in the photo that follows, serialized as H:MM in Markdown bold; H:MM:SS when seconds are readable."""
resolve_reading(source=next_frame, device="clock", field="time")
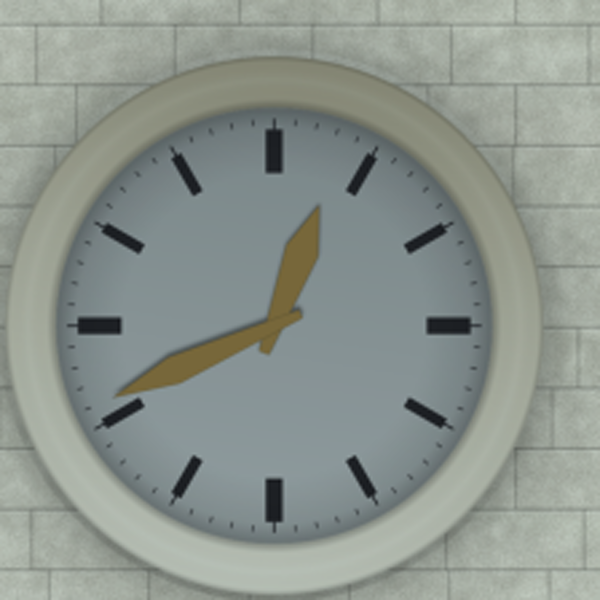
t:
**12:41**
